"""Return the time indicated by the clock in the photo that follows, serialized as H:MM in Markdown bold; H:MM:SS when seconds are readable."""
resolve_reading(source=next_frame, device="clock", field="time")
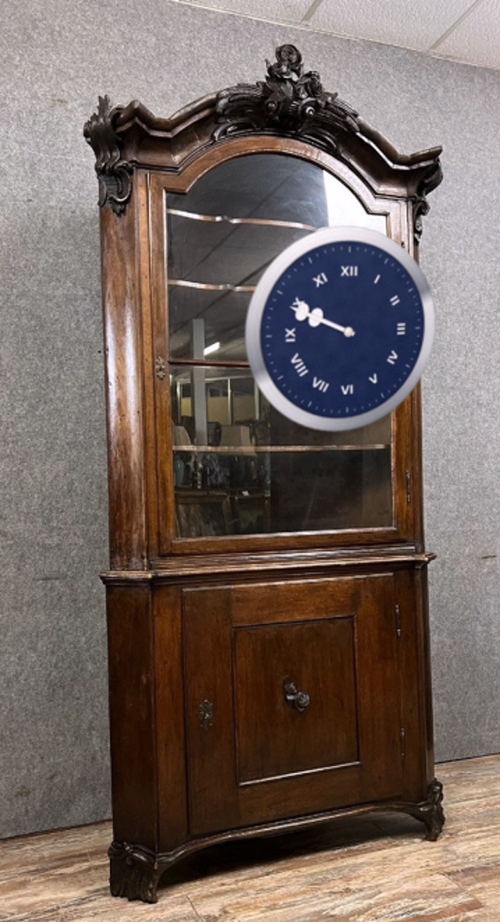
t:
**9:49**
